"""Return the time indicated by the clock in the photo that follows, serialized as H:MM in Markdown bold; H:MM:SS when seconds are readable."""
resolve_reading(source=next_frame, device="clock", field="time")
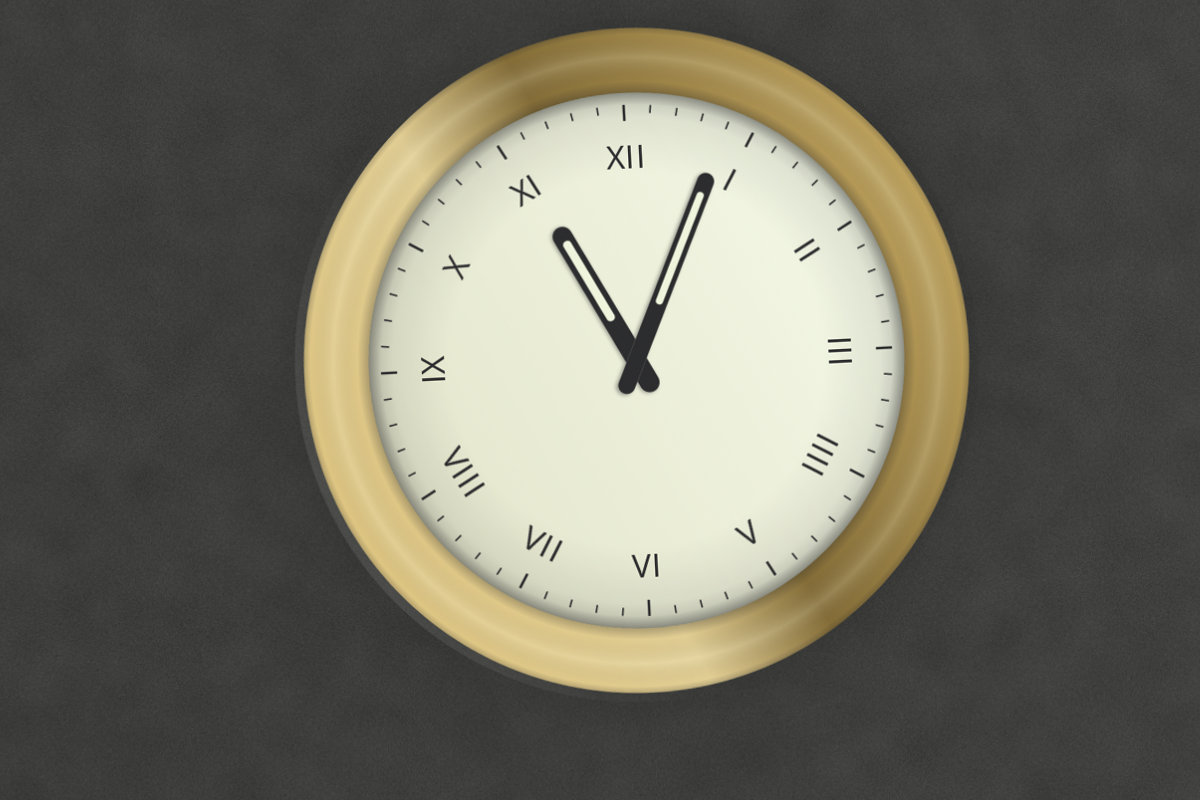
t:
**11:04**
